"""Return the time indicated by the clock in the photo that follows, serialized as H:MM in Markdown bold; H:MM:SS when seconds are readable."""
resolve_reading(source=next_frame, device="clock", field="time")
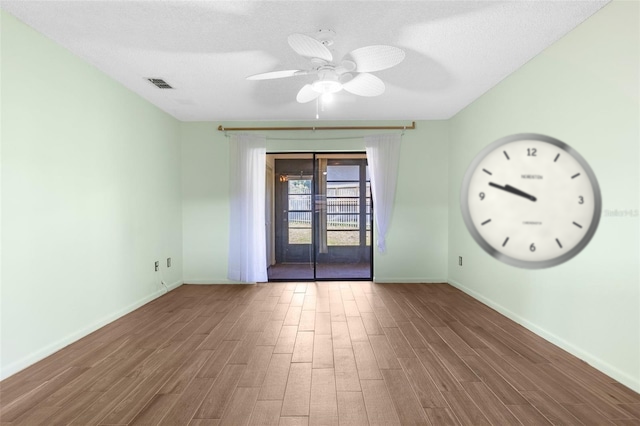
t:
**9:48**
